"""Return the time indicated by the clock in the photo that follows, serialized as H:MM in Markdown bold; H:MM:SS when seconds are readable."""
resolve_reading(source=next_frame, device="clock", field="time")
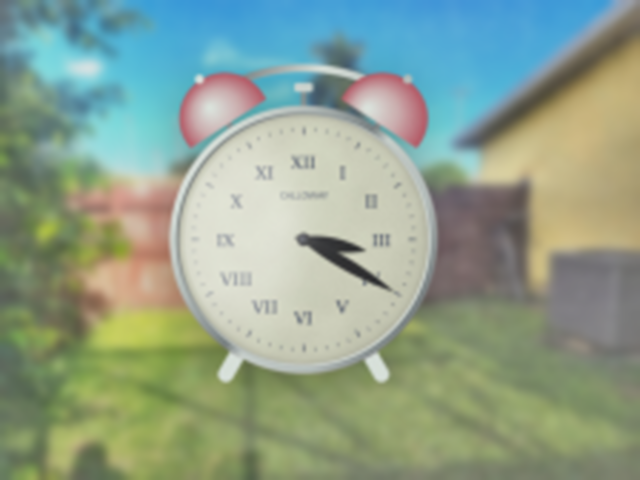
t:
**3:20**
